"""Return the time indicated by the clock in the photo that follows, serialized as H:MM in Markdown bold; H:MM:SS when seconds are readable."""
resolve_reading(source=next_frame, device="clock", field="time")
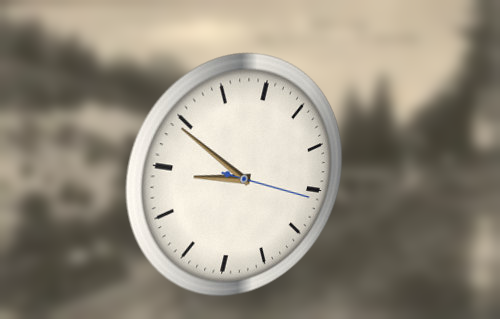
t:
**8:49:16**
